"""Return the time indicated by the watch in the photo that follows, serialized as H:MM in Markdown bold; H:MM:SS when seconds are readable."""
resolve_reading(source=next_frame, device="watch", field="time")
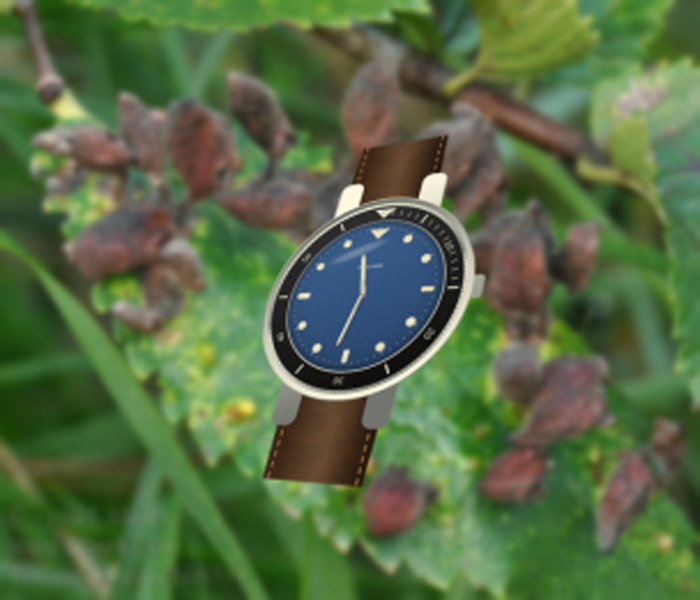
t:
**11:32**
